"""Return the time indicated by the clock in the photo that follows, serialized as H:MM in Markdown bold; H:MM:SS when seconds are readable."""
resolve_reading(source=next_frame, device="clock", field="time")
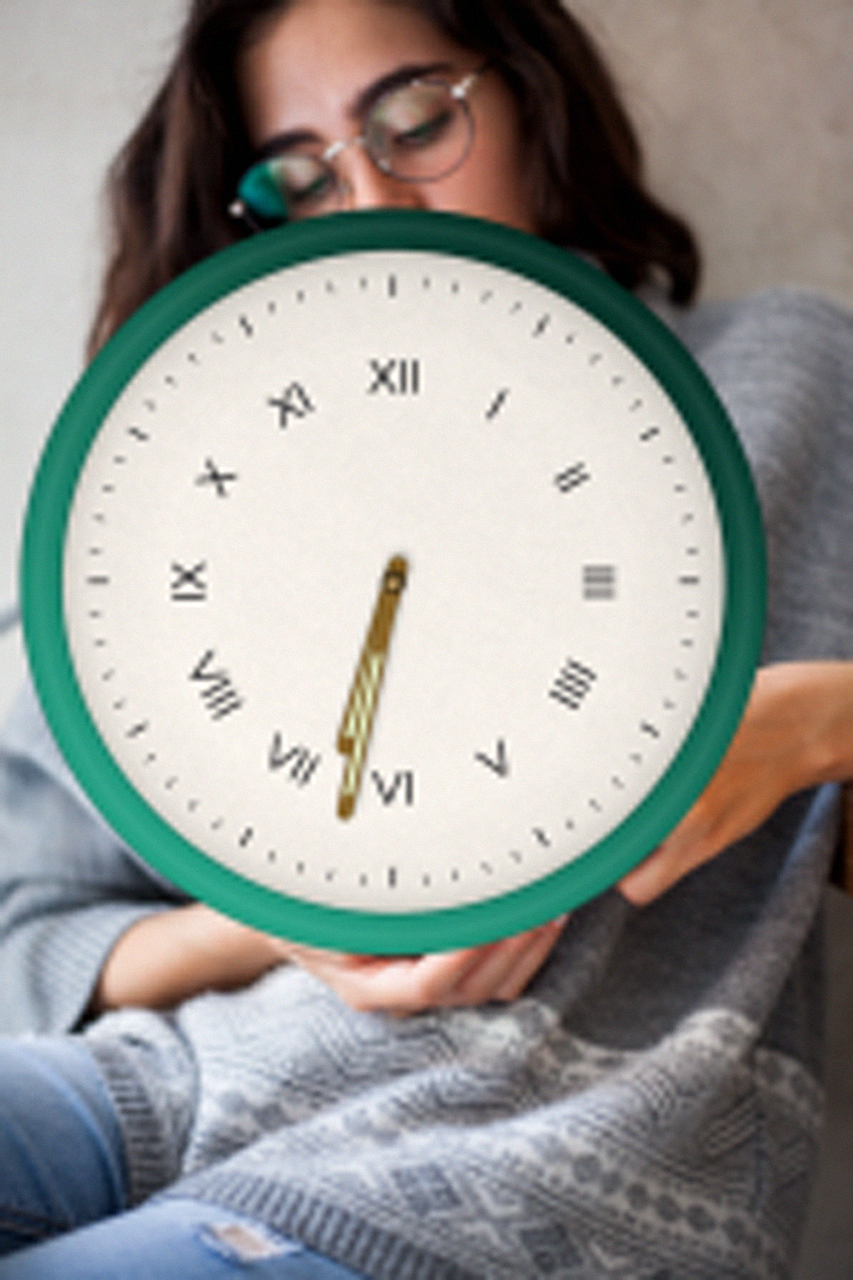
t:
**6:32**
